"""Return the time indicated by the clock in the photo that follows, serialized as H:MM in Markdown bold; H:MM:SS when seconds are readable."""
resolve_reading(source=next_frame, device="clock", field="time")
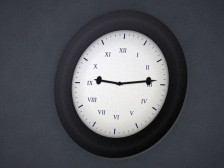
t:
**9:14**
